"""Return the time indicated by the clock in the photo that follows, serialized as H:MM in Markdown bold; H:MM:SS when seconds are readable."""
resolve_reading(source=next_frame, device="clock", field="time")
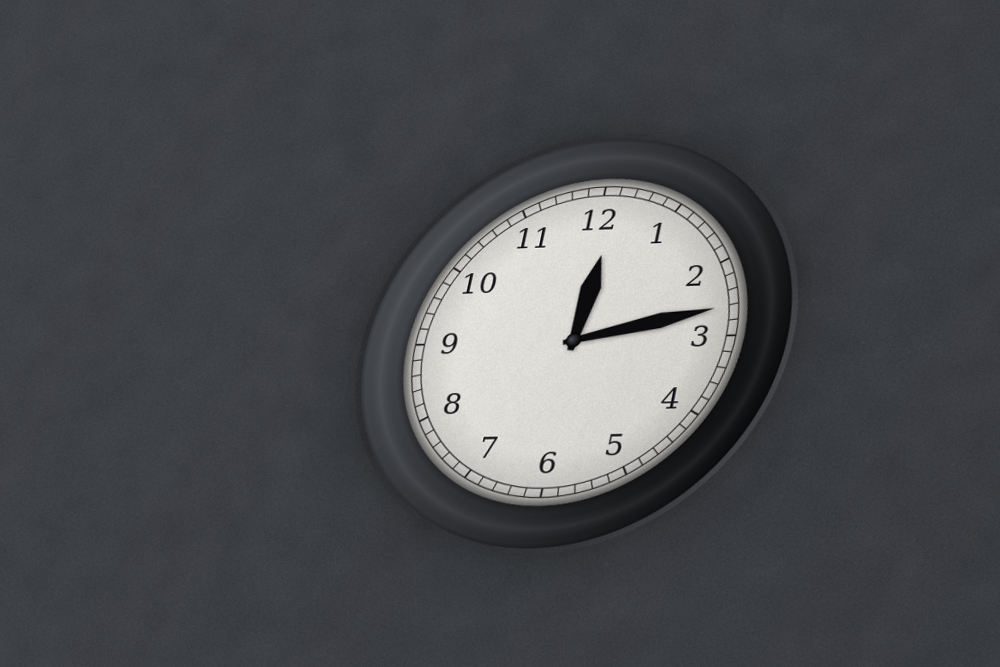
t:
**12:13**
